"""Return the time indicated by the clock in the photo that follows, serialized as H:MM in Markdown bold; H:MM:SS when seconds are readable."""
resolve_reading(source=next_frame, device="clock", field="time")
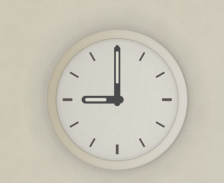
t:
**9:00**
